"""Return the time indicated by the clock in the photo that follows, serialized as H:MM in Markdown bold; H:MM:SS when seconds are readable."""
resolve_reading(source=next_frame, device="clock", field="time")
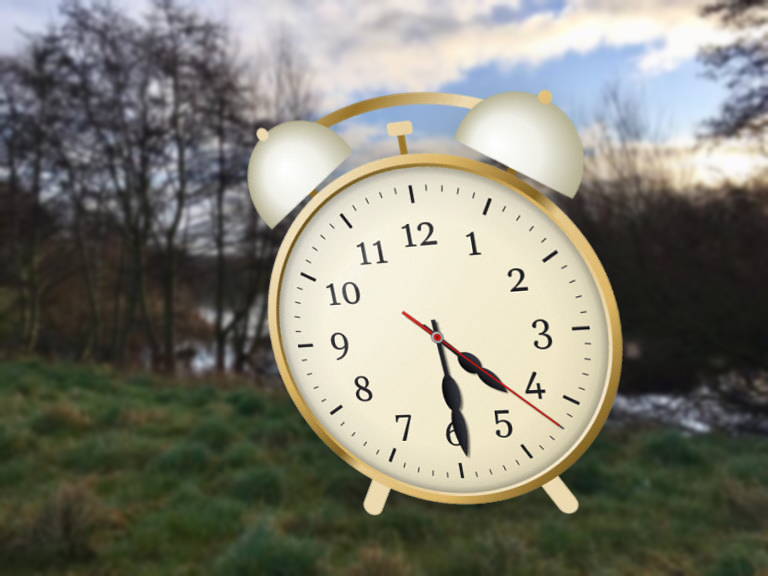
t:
**4:29:22**
